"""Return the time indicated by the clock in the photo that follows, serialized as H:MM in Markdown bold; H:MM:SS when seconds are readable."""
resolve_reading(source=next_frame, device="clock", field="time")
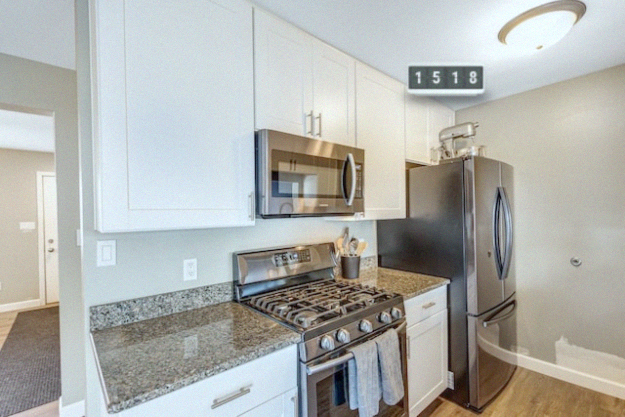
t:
**15:18**
